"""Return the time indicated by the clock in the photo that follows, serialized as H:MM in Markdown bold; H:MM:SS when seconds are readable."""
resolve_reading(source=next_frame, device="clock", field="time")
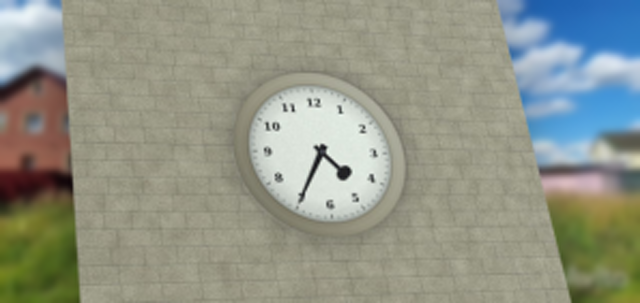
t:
**4:35**
